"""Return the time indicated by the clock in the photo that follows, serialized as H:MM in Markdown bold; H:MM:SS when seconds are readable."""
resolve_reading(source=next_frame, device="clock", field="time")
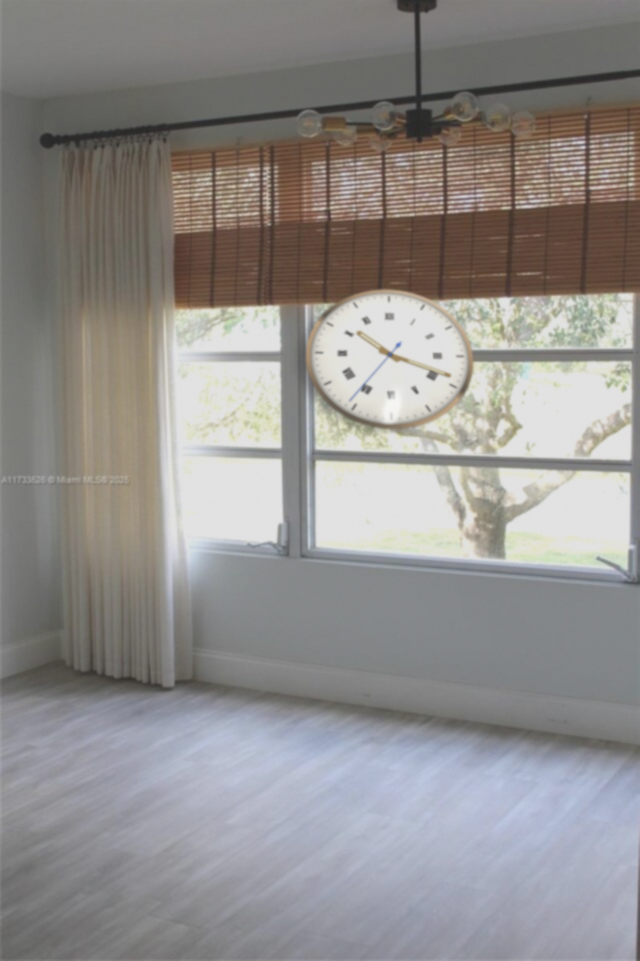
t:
**10:18:36**
